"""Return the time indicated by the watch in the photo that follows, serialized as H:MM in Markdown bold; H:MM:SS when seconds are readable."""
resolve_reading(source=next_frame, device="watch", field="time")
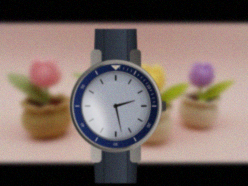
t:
**2:28**
